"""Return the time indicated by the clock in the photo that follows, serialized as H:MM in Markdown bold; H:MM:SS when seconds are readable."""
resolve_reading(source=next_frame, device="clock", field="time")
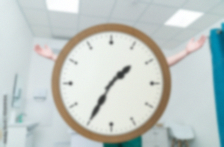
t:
**1:35**
